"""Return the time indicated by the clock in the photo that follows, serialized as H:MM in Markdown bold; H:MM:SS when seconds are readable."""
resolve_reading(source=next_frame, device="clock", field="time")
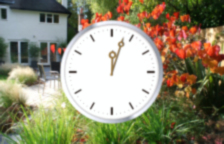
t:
**12:03**
